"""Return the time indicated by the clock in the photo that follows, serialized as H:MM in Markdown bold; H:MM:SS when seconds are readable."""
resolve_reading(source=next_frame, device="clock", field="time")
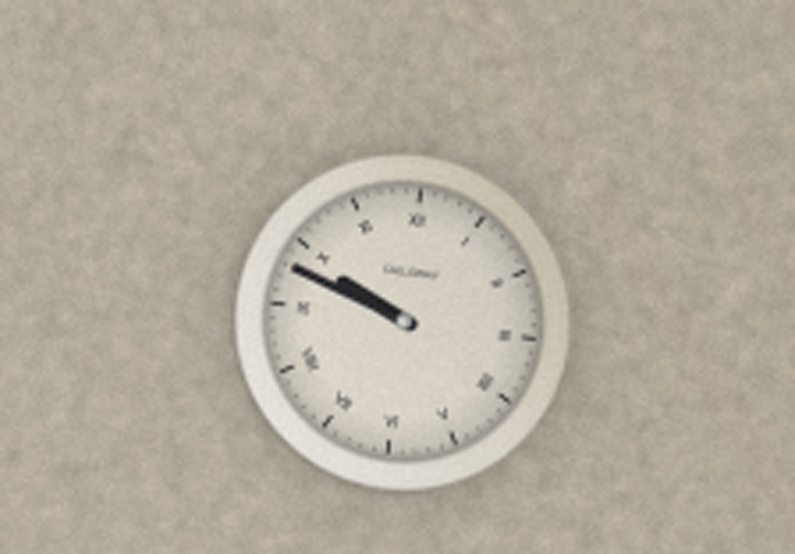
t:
**9:48**
